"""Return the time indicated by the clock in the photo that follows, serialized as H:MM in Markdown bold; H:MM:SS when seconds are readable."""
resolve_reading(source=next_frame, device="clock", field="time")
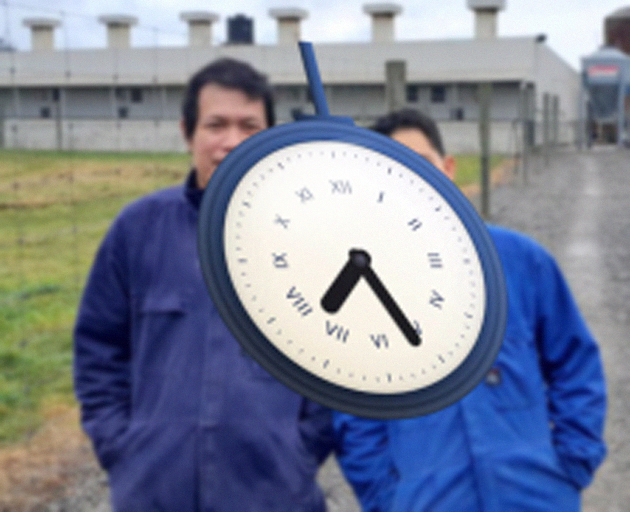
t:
**7:26**
